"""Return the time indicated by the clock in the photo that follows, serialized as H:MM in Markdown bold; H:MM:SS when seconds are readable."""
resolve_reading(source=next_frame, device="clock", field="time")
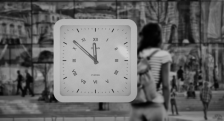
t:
**11:52**
